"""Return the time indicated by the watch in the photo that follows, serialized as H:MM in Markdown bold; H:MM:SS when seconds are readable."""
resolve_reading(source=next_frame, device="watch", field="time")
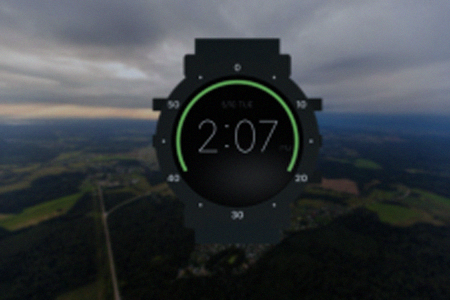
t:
**2:07**
